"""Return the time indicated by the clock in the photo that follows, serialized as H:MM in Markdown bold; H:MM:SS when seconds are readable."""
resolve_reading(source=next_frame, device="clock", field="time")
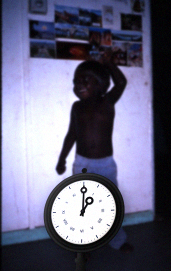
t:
**1:00**
